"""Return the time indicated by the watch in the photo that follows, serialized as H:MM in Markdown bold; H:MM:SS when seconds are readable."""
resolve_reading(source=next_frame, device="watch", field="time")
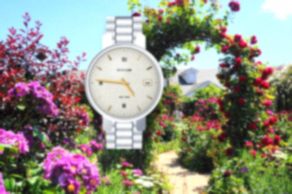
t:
**4:46**
